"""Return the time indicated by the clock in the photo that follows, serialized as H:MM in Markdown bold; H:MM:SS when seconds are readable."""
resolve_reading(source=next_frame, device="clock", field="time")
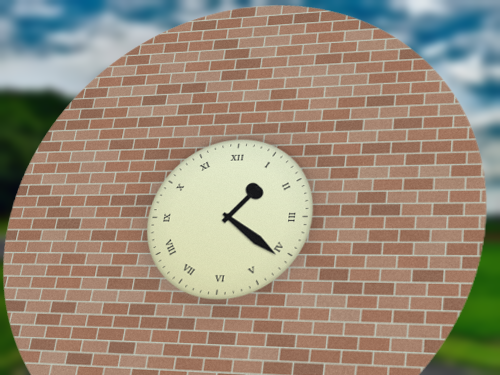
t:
**1:21**
